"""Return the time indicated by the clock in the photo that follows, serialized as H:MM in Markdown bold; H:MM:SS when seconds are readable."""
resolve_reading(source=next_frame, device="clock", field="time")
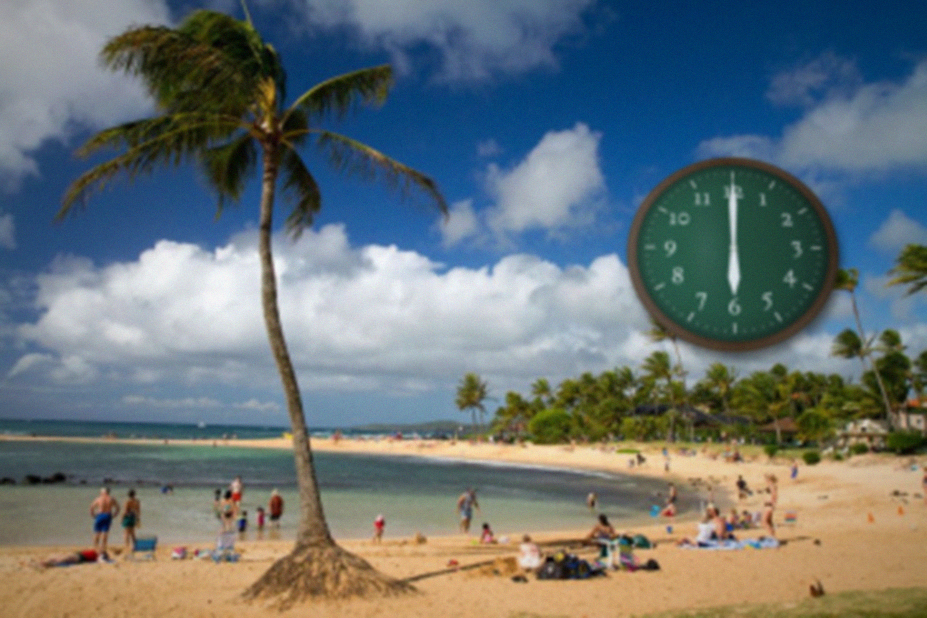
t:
**6:00**
